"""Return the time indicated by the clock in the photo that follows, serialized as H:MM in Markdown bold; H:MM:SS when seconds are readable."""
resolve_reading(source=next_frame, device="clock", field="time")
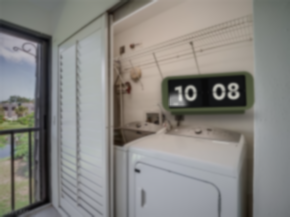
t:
**10:08**
